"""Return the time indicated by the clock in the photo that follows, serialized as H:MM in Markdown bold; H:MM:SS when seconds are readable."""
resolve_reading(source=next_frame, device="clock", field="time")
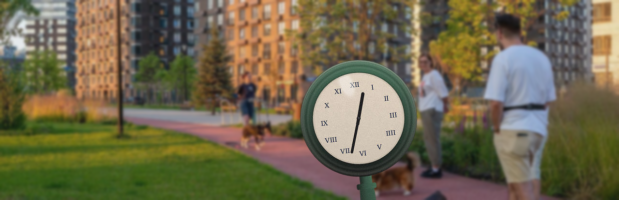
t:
**12:33**
